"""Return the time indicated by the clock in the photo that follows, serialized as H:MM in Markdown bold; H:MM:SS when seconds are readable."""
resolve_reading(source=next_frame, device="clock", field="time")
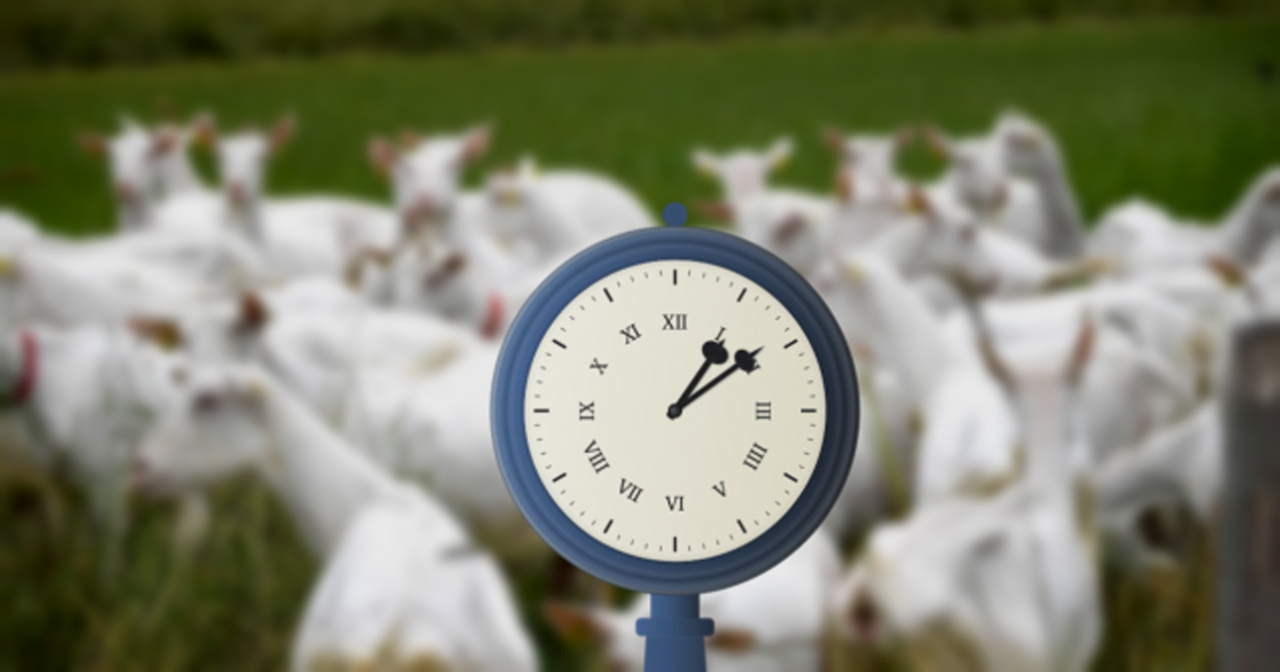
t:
**1:09**
